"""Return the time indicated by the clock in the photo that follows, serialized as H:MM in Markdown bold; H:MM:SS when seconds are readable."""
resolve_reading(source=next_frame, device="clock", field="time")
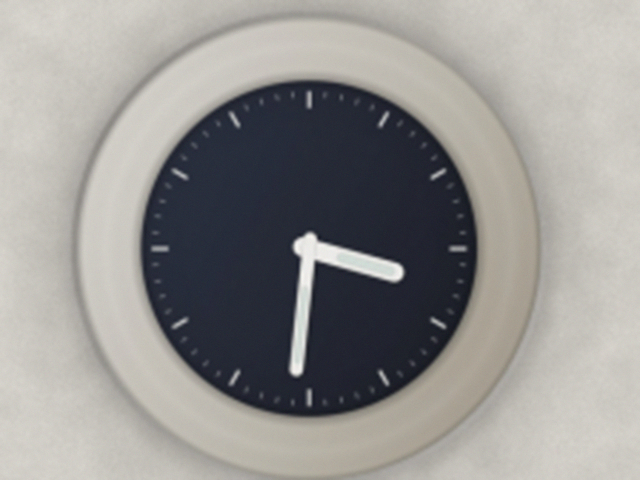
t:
**3:31**
